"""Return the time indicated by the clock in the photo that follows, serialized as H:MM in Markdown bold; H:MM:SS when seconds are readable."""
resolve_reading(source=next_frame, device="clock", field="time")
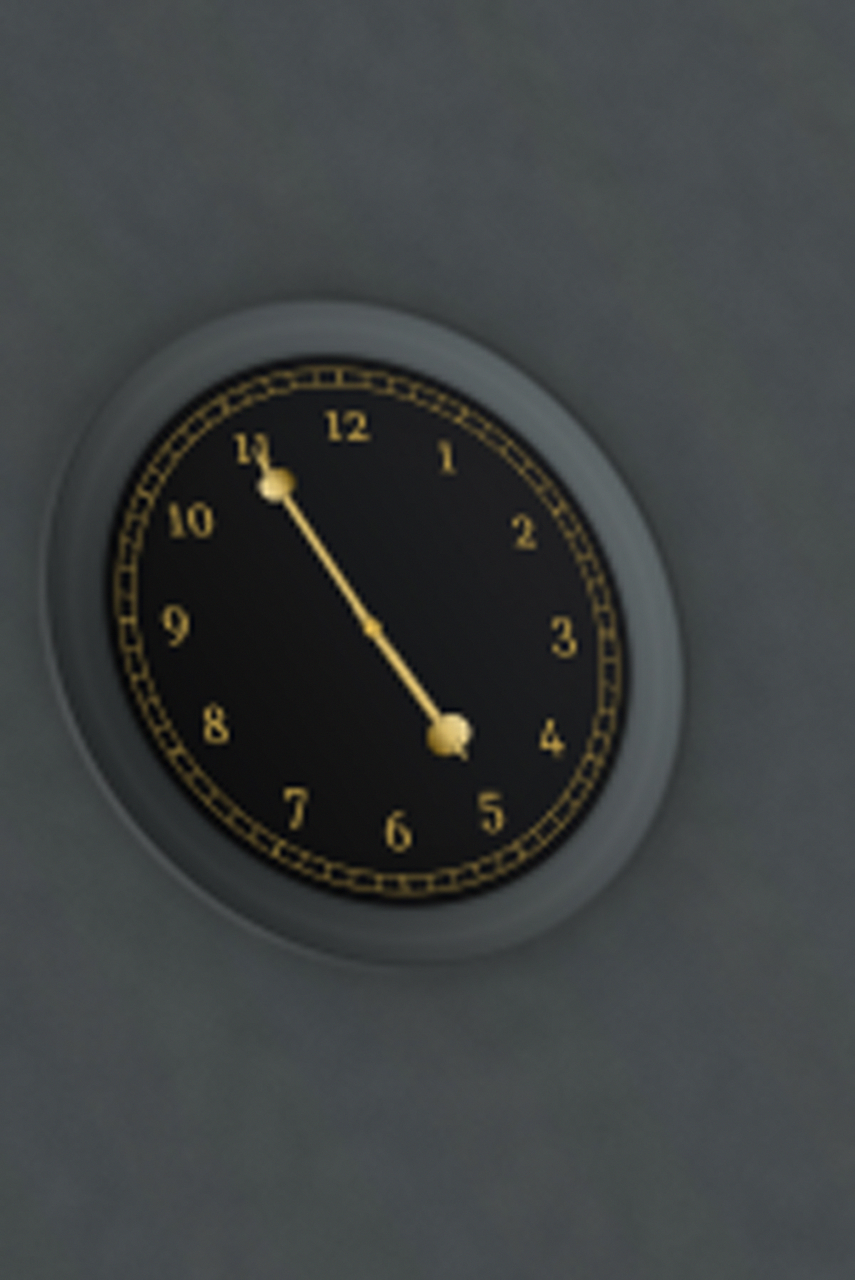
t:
**4:55**
